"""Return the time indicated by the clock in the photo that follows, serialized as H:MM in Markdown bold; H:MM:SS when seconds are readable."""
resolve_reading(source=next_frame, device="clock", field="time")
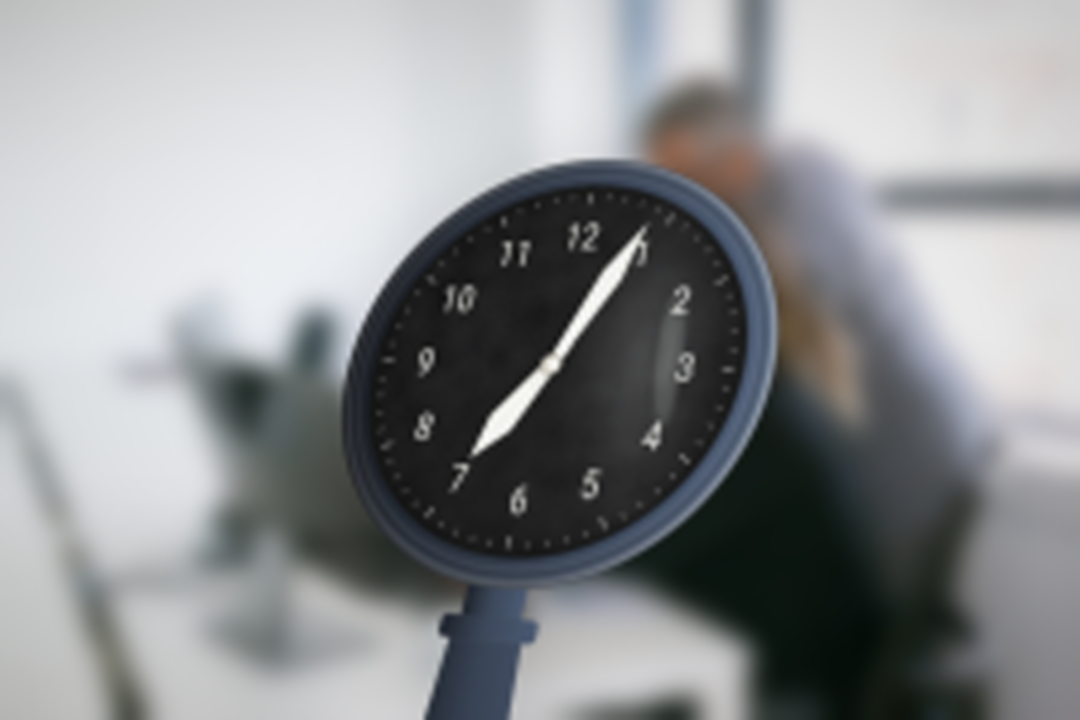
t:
**7:04**
